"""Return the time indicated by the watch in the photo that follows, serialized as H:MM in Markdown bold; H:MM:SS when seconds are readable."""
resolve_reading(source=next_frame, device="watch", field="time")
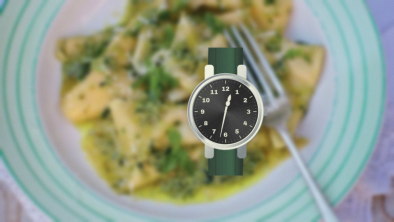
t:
**12:32**
